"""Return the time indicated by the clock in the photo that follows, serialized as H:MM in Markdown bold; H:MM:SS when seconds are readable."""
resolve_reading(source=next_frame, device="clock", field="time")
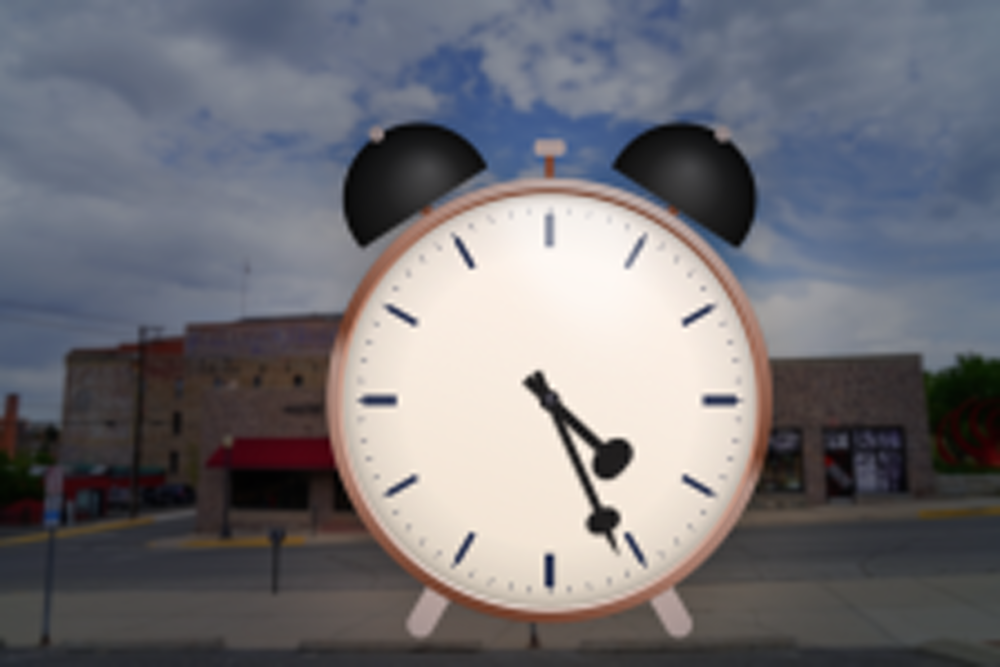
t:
**4:26**
